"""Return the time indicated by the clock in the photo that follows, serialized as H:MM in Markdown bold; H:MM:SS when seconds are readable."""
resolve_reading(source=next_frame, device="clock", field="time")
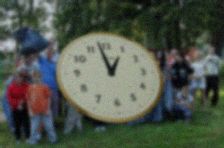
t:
**12:58**
